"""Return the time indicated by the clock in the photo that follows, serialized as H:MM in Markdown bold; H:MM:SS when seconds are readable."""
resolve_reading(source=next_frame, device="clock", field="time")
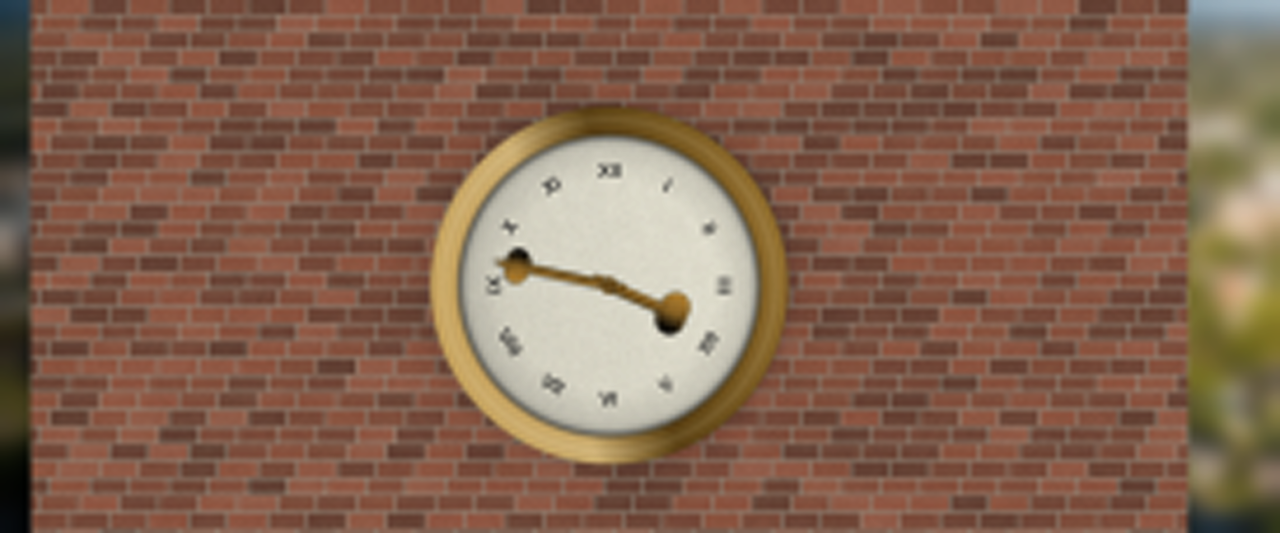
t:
**3:47**
